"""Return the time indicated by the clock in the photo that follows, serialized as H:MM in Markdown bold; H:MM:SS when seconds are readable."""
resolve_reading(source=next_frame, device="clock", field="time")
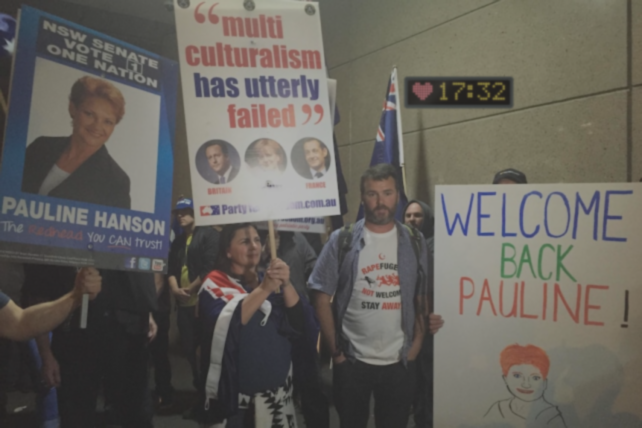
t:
**17:32**
